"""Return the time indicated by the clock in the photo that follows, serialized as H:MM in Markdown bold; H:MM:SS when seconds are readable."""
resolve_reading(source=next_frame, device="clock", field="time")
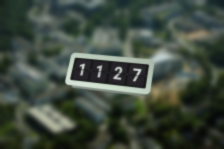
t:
**11:27**
